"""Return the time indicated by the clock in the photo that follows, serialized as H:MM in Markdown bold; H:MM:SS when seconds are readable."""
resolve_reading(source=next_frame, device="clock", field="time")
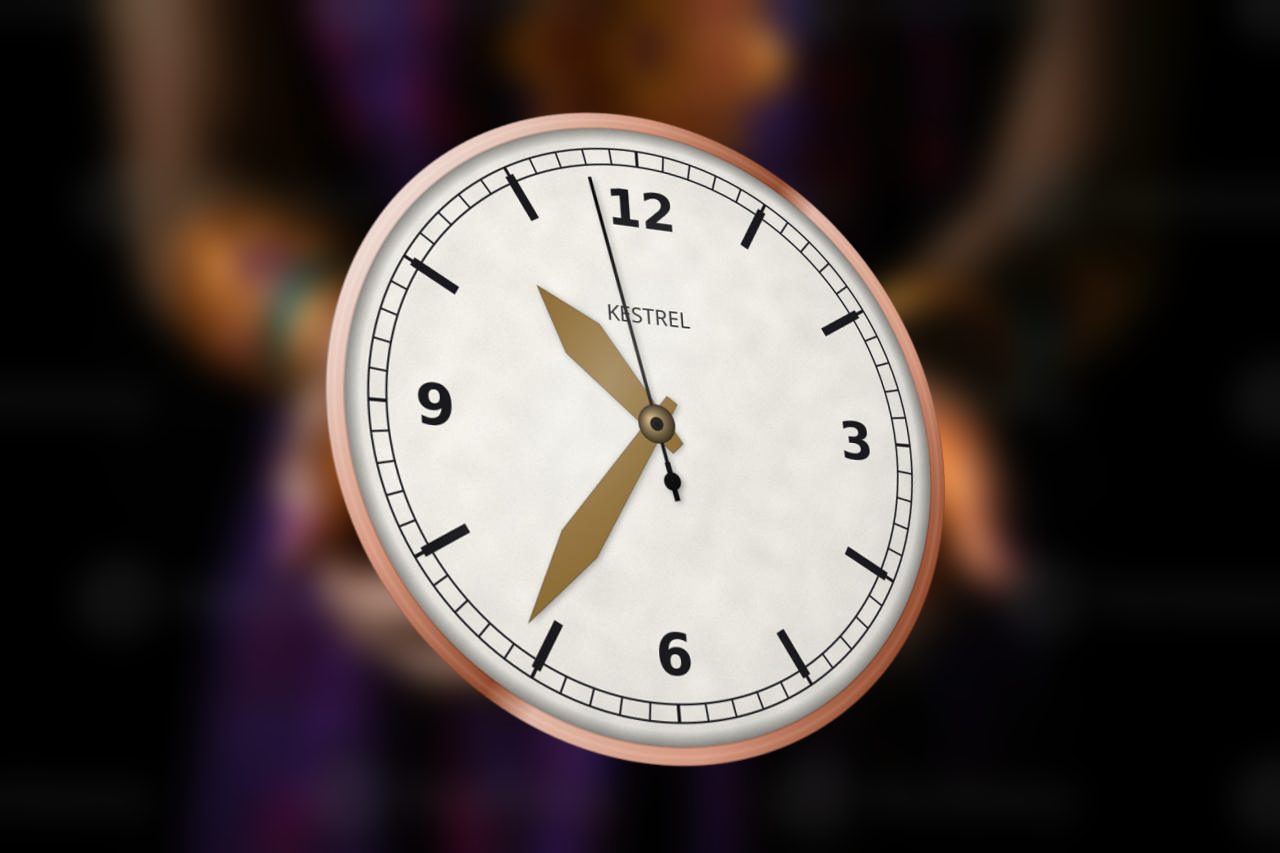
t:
**10:35:58**
